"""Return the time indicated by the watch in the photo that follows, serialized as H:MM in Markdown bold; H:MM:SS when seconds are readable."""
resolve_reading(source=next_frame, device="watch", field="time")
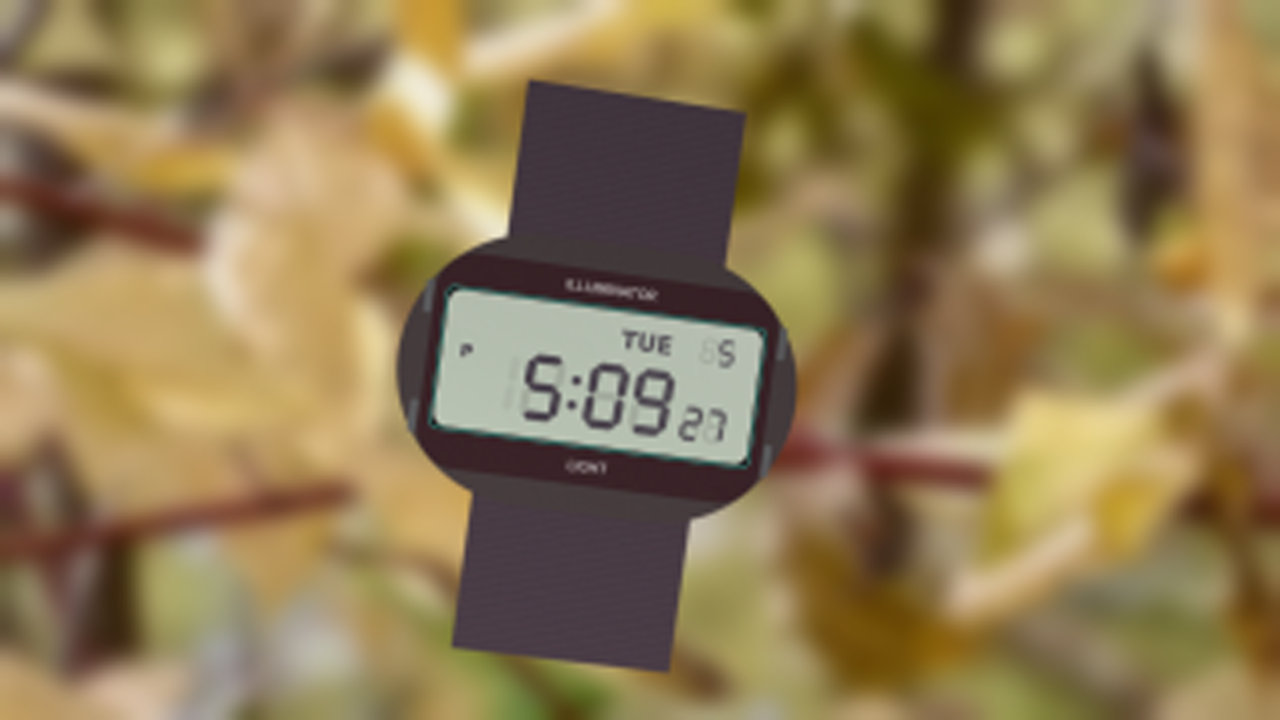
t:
**5:09:27**
